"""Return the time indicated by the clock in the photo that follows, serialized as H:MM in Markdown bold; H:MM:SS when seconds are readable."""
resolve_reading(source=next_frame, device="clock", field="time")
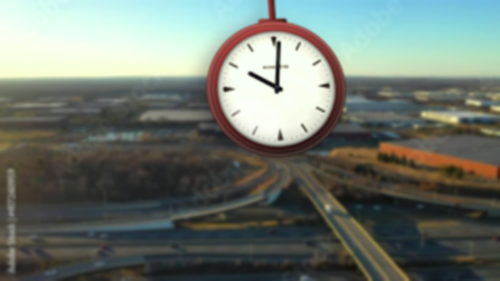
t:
**10:01**
